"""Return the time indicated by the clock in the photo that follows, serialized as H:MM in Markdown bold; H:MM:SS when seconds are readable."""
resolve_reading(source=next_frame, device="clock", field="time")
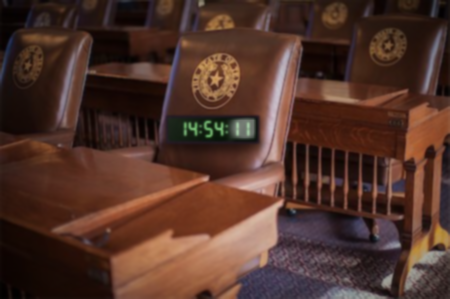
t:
**14:54:11**
